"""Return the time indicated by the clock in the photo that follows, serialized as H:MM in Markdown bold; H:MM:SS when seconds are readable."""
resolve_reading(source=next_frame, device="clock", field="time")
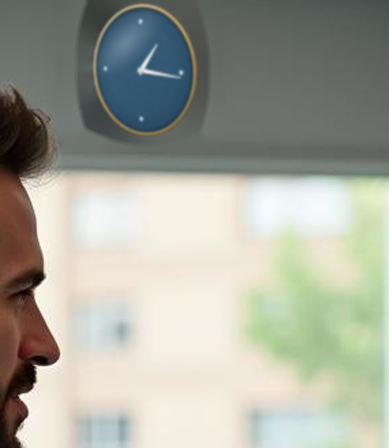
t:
**1:16**
